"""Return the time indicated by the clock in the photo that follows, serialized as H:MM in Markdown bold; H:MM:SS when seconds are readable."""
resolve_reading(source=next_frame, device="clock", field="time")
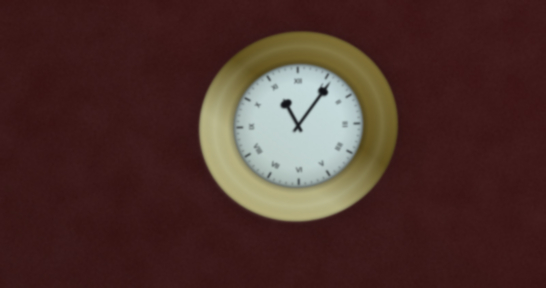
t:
**11:06**
